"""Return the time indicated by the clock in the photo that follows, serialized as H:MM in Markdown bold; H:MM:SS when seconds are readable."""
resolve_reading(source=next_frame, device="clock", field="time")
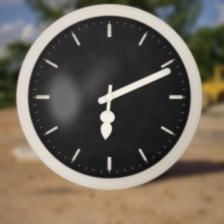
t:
**6:11**
